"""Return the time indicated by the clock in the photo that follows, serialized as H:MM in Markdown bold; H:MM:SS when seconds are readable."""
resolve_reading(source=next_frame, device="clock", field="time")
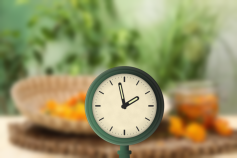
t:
**1:58**
